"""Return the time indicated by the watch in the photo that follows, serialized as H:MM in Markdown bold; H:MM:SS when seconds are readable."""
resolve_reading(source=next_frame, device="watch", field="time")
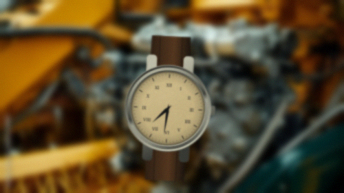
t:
**7:31**
